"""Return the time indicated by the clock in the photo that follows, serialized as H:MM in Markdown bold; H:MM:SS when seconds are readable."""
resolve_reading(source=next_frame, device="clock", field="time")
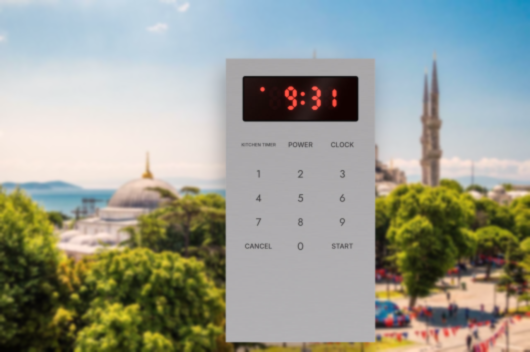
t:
**9:31**
